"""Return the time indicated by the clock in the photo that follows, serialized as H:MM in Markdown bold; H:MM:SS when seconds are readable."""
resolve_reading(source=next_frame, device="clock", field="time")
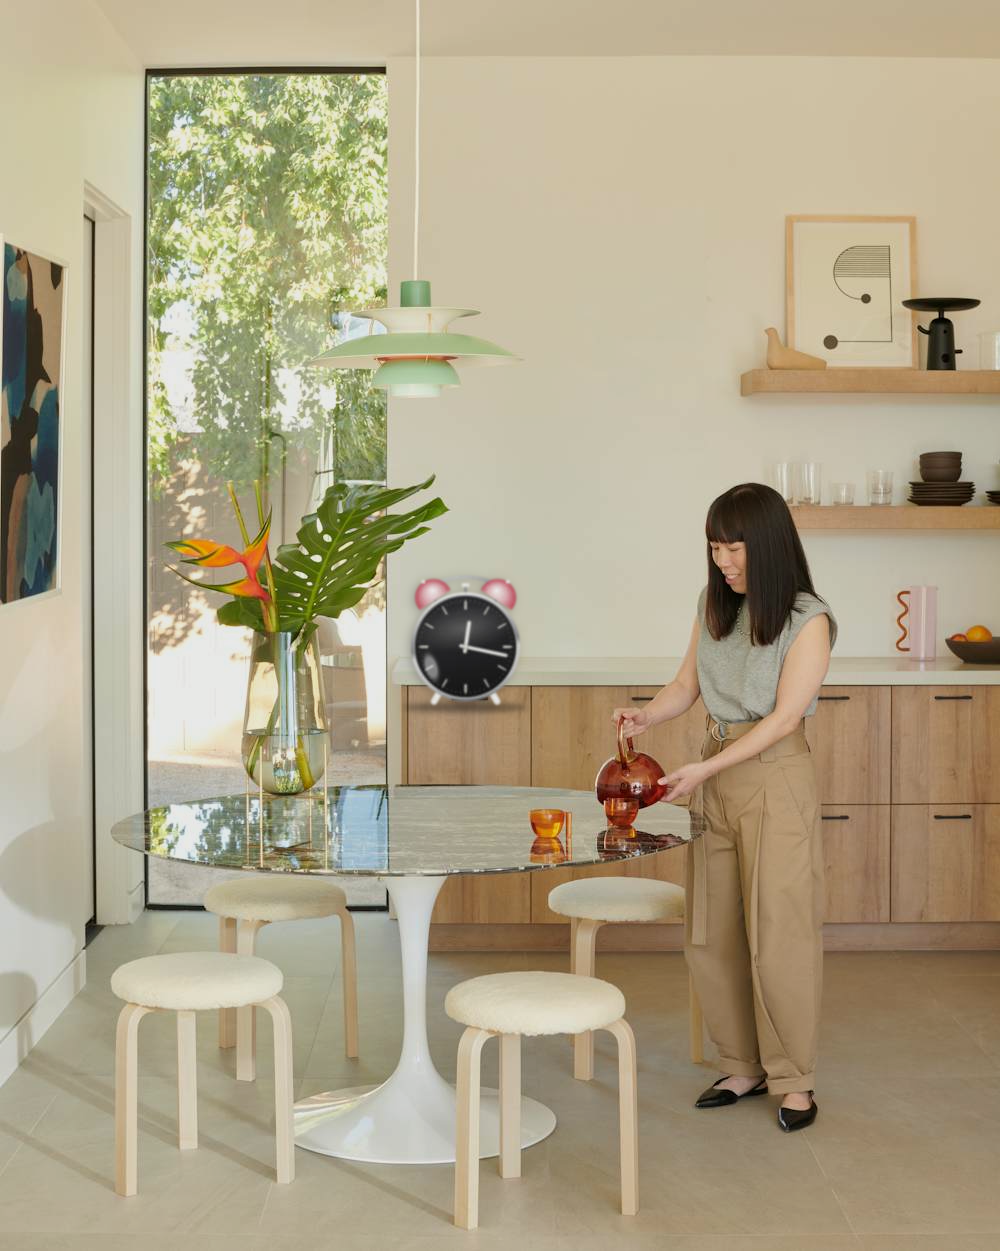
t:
**12:17**
